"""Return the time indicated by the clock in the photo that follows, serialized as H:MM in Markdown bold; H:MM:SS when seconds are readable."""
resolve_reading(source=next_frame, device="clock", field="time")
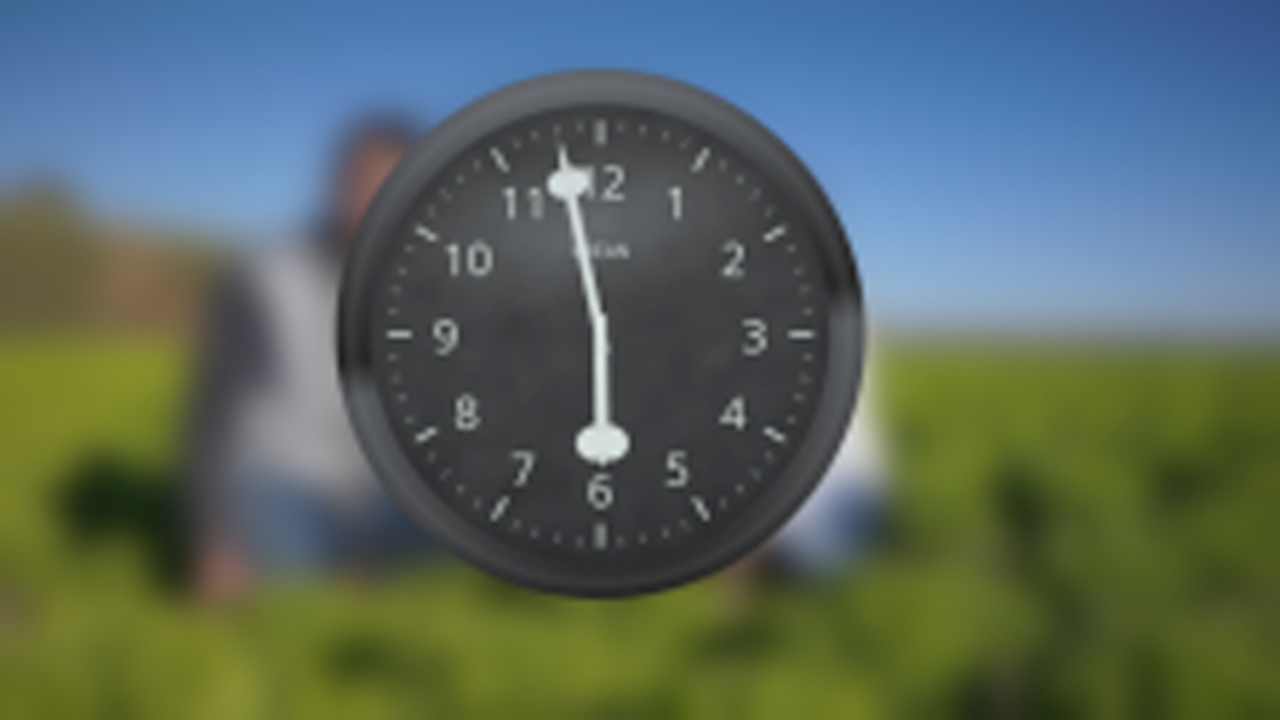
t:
**5:58**
